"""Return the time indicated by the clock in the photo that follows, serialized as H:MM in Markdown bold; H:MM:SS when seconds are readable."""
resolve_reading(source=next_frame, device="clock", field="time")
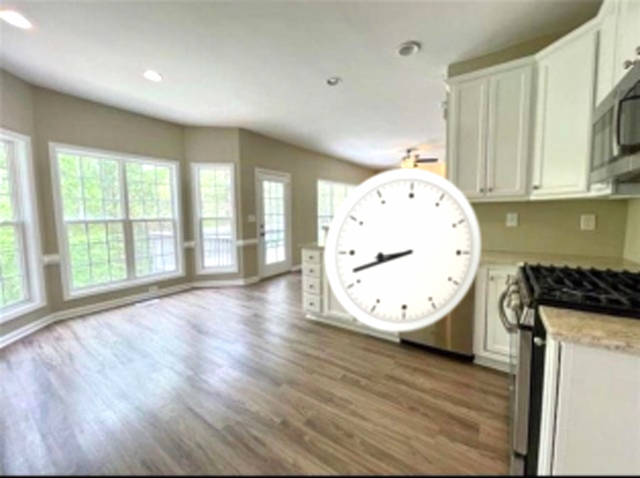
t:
**8:42**
